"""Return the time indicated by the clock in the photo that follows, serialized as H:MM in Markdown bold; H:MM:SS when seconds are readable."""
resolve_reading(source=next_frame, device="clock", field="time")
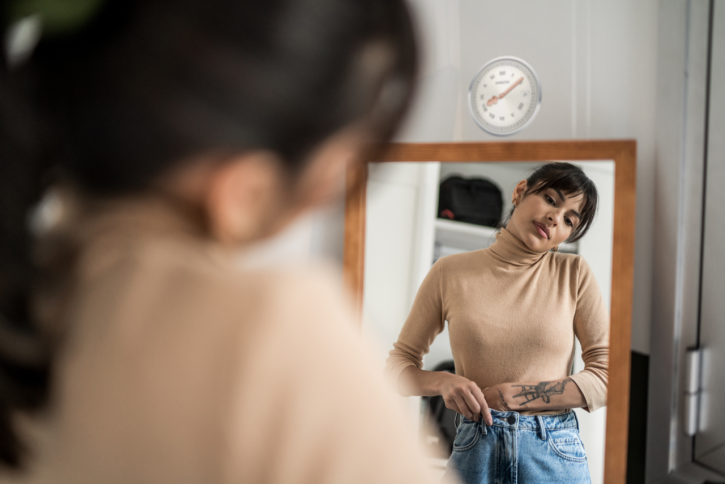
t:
**8:09**
